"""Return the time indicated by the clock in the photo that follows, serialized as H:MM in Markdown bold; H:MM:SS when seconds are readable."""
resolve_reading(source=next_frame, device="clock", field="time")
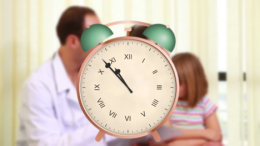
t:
**10:53**
